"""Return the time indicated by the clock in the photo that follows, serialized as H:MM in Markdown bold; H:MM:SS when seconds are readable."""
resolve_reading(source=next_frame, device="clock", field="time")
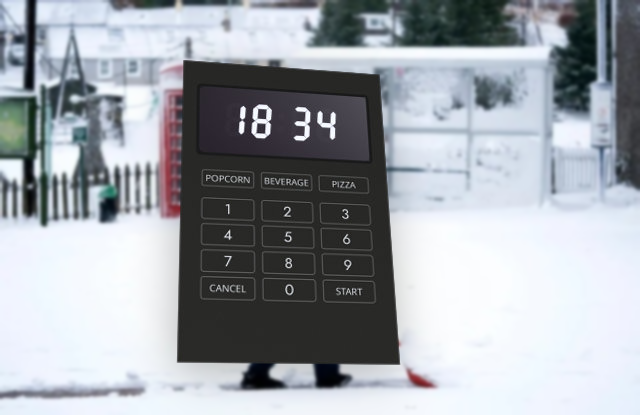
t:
**18:34**
